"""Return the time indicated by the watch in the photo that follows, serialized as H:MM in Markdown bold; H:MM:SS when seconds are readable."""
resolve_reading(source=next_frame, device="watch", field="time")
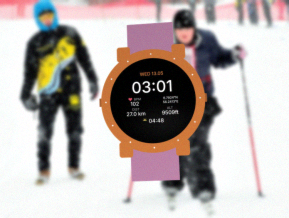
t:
**3:01**
